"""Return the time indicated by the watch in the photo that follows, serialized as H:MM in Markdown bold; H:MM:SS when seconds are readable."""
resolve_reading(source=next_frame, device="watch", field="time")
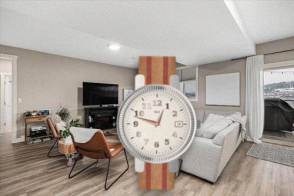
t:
**12:48**
